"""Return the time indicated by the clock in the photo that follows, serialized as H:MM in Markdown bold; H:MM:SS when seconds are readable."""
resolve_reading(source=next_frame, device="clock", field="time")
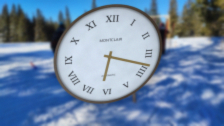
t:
**6:18**
